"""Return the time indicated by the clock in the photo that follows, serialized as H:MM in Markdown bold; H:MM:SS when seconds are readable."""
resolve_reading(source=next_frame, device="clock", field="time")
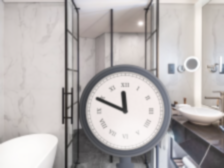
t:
**11:49**
